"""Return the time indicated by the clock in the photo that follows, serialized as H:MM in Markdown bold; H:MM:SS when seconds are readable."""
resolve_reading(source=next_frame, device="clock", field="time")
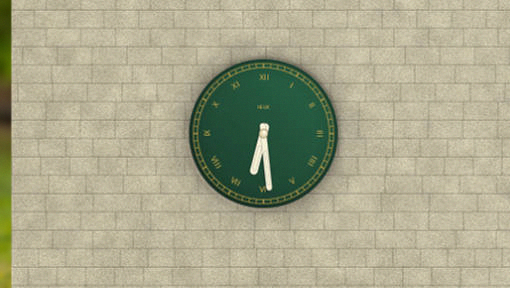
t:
**6:29**
